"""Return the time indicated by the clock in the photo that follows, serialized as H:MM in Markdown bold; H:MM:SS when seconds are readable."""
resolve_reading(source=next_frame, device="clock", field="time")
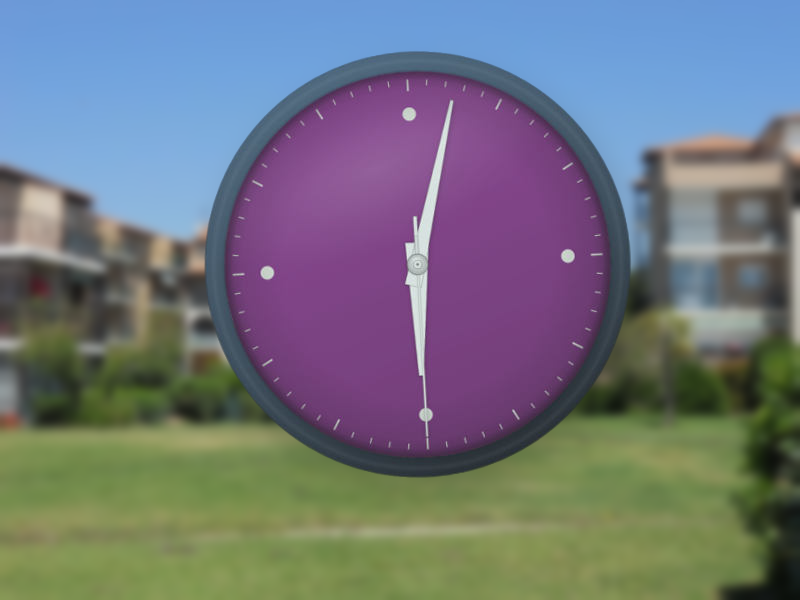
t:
**6:02:30**
